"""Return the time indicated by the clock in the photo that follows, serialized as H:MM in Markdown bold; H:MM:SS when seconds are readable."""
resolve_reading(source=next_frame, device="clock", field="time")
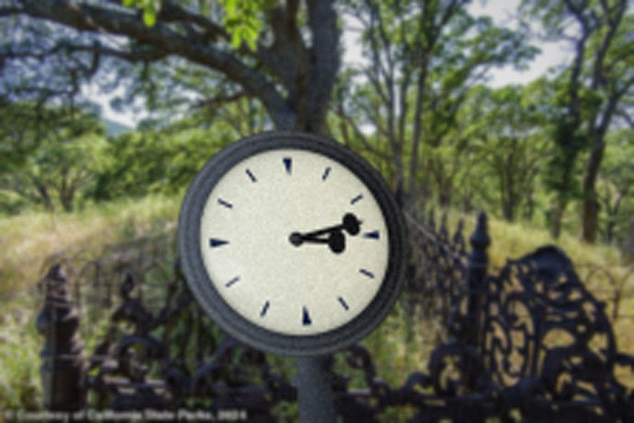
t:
**3:13**
